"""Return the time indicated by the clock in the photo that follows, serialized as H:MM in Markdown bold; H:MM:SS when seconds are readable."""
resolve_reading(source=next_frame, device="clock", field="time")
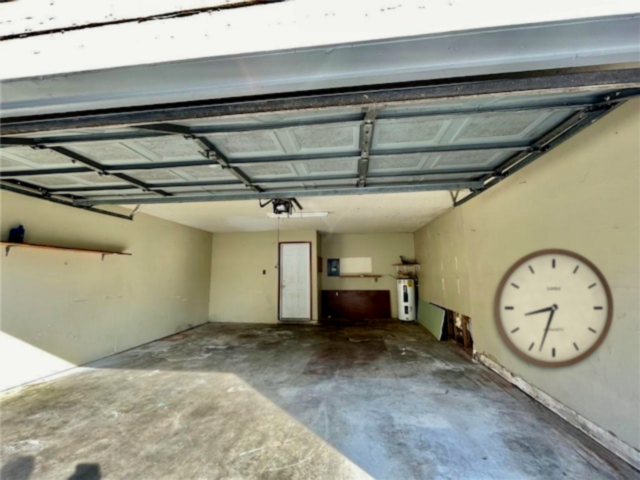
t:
**8:33**
